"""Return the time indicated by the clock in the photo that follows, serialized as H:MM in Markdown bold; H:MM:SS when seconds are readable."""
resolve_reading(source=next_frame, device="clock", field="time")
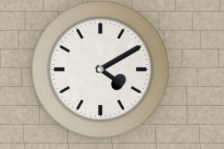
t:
**4:10**
